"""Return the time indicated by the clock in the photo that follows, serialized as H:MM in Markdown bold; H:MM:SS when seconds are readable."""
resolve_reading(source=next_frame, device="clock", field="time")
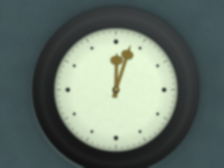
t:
**12:03**
